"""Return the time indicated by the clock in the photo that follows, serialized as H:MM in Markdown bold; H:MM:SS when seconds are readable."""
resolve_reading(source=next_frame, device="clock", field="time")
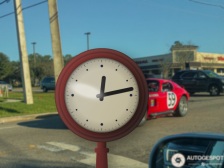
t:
**12:13**
